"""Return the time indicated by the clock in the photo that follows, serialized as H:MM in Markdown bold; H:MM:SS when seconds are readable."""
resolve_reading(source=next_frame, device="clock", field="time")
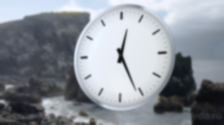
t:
**12:26**
